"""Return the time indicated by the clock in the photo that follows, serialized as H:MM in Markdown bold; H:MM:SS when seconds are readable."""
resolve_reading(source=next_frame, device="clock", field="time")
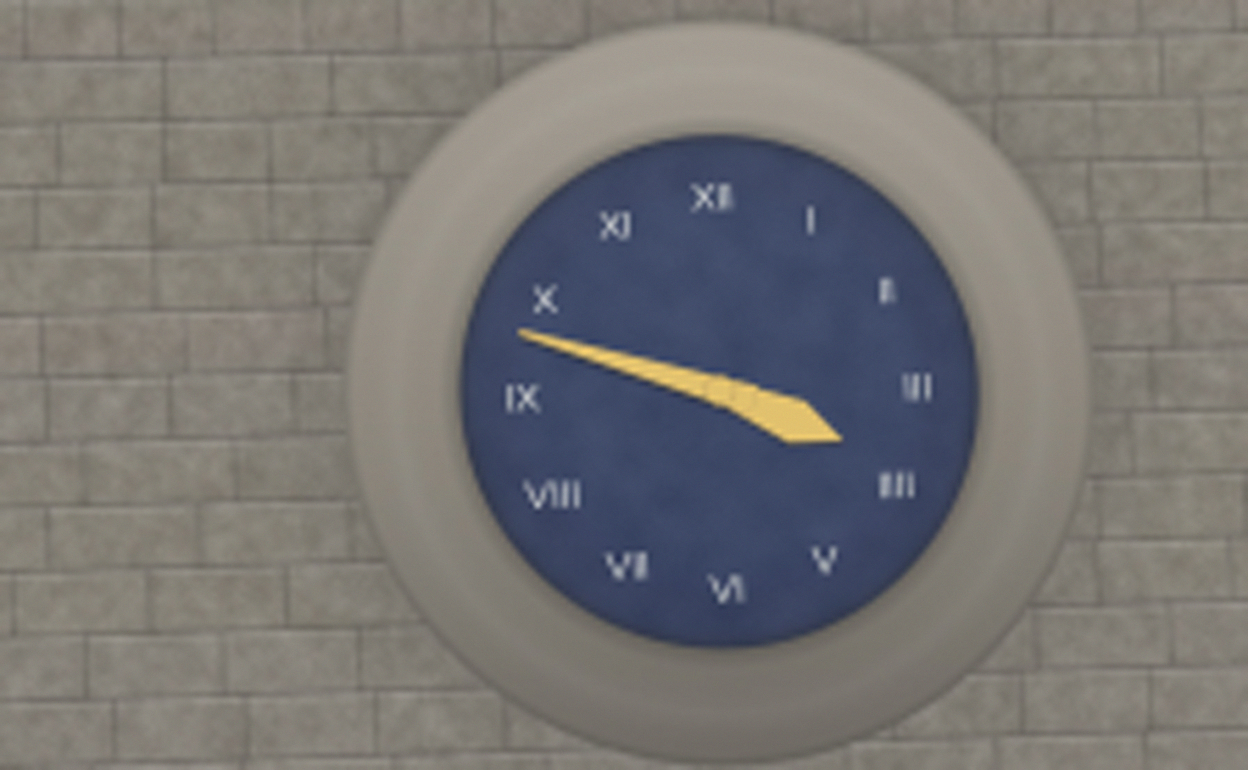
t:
**3:48**
